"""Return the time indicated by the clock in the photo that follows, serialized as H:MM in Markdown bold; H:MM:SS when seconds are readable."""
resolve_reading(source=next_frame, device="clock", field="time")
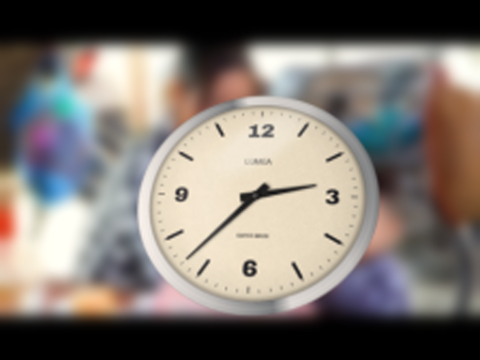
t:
**2:37**
